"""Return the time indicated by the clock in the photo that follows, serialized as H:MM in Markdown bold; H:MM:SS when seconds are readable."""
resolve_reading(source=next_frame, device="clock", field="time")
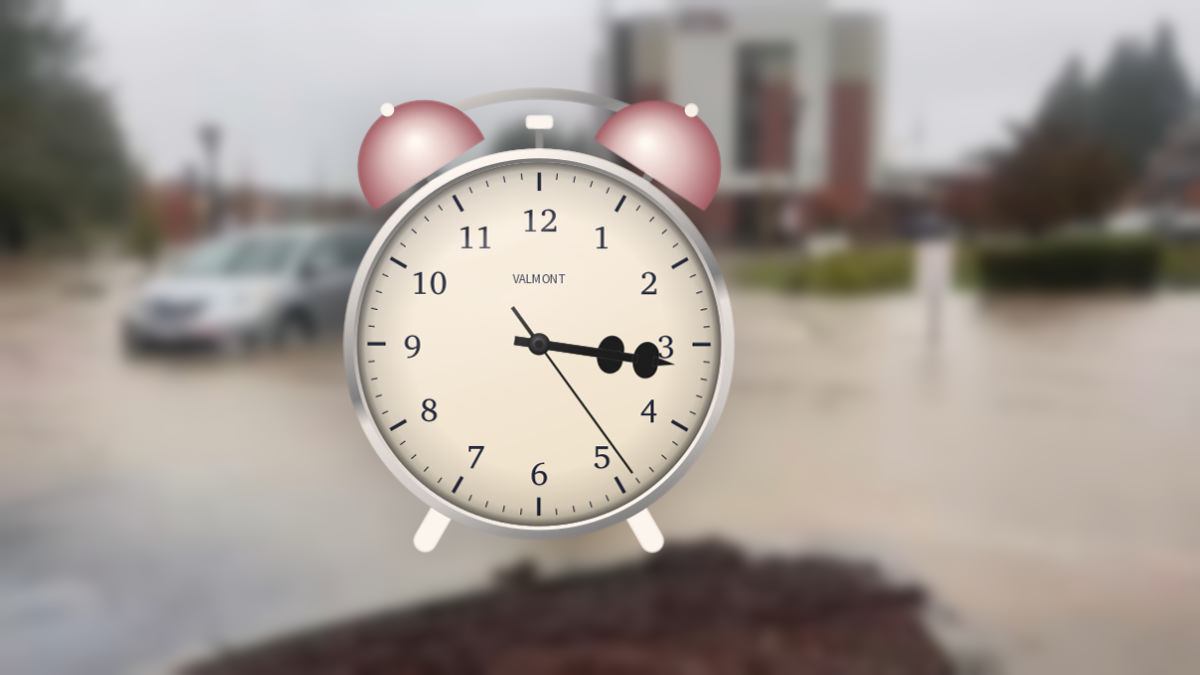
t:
**3:16:24**
